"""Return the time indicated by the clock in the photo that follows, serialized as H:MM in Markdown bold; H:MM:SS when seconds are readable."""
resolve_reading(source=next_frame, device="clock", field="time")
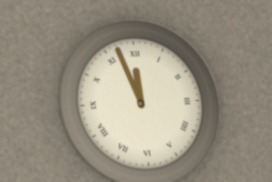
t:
**11:57**
